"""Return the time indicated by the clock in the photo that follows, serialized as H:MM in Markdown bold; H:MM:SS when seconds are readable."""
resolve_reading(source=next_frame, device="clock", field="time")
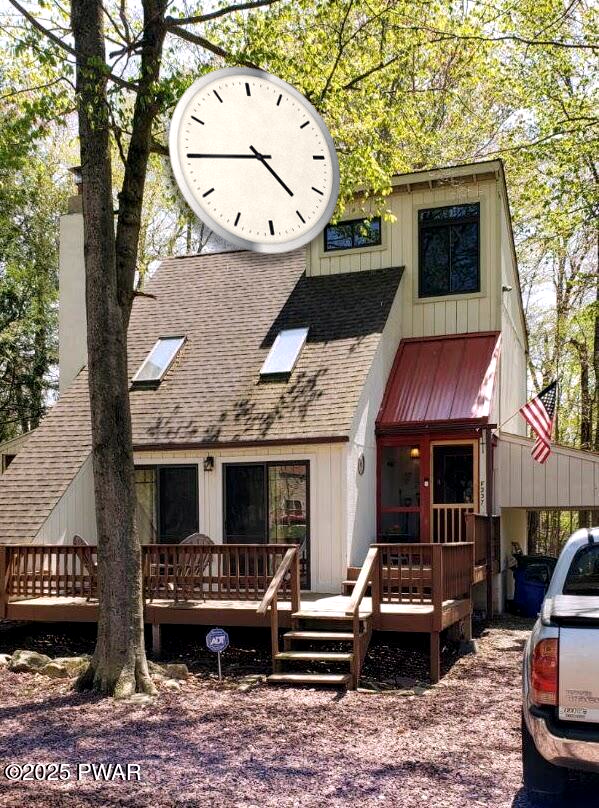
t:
**4:45**
